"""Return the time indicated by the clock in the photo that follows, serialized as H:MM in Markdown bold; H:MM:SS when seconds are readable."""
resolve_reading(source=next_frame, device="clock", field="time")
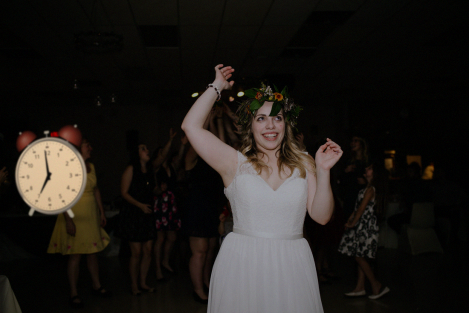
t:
**6:59**
